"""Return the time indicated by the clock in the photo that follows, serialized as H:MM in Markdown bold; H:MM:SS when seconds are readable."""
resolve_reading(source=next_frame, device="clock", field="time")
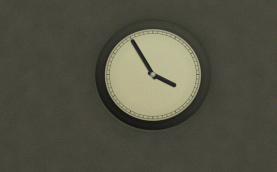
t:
**3:55**
